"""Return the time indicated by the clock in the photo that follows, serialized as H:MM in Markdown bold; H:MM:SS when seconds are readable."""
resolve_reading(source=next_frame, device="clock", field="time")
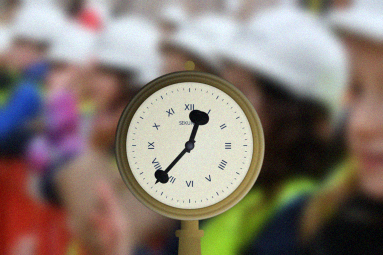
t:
**12:37**
